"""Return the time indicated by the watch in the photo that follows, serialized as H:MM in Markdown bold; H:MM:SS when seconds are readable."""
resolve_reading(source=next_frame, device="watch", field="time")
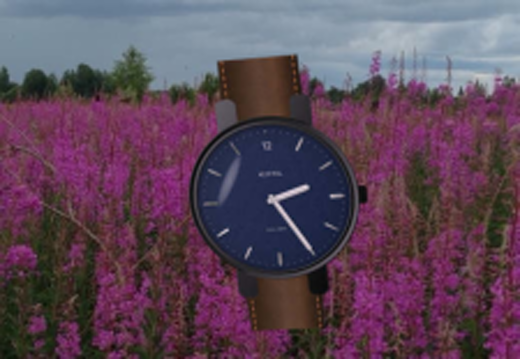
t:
**2:25**
